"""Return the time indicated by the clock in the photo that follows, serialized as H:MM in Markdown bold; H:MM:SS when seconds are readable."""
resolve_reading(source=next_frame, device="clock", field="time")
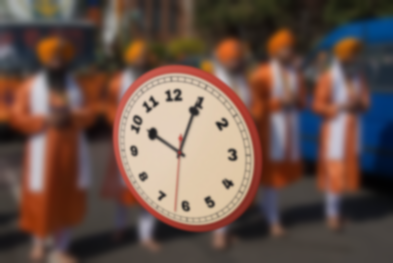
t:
**10:04:32**
